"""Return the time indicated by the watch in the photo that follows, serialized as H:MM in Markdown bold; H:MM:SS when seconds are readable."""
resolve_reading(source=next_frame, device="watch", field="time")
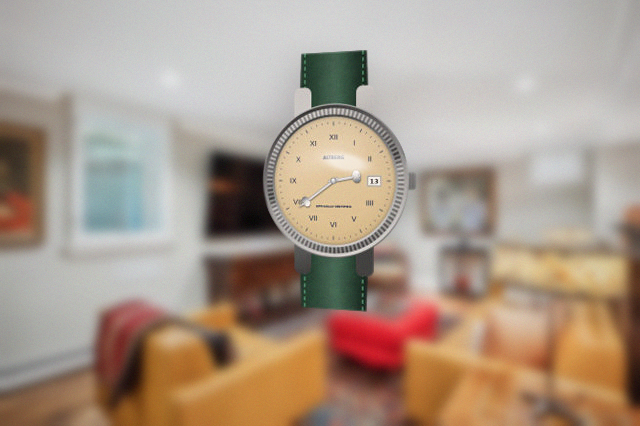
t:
**2:39**
